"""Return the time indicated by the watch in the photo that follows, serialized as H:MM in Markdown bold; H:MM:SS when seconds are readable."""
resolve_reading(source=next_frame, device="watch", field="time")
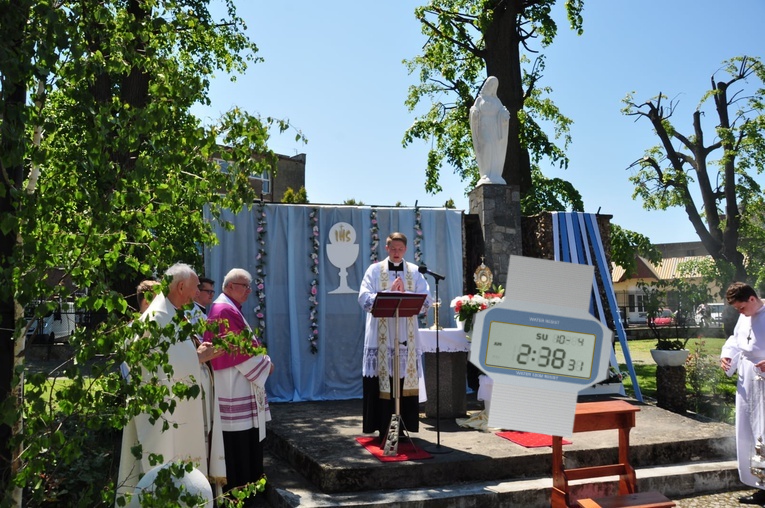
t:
**2:38:31**
